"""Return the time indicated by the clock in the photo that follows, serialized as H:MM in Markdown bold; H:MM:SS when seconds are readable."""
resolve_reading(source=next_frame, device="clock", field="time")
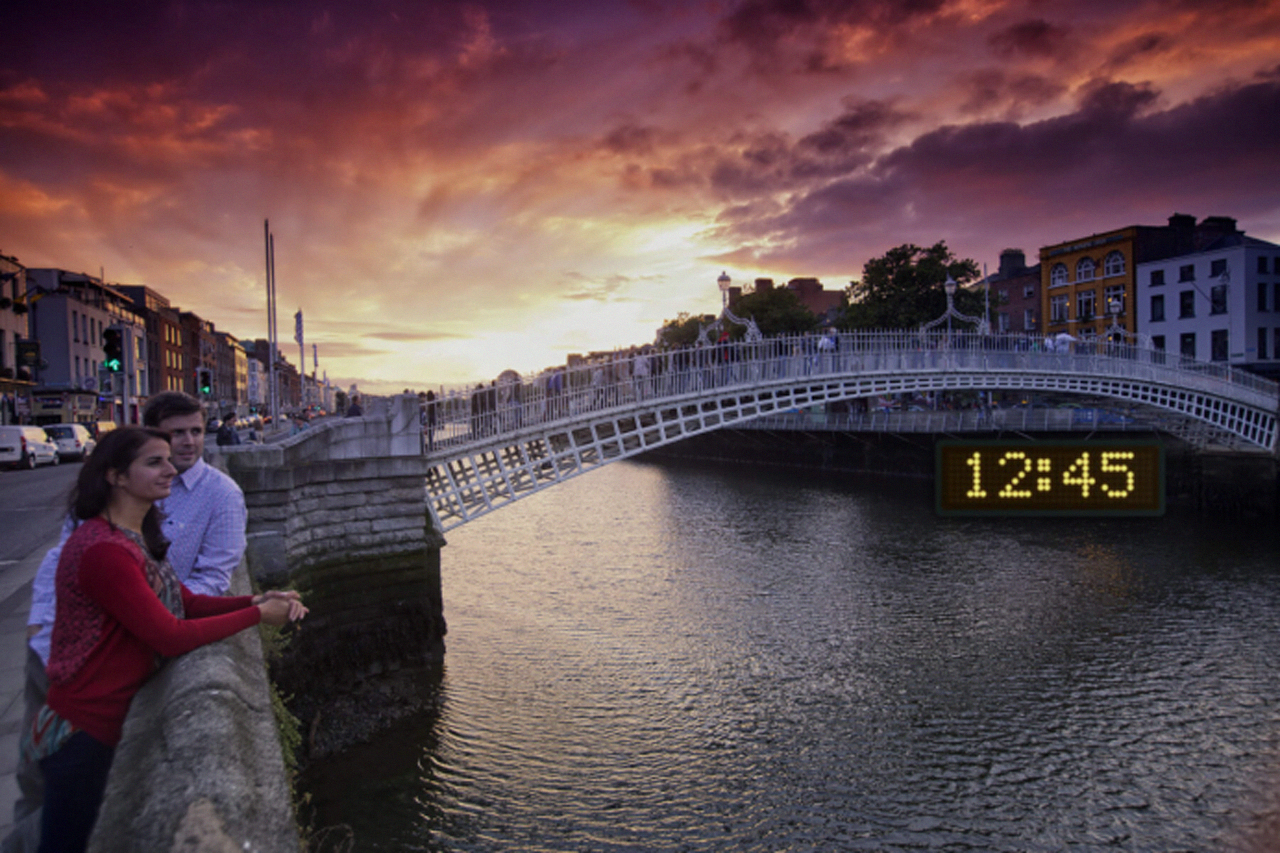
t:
**12:45**
